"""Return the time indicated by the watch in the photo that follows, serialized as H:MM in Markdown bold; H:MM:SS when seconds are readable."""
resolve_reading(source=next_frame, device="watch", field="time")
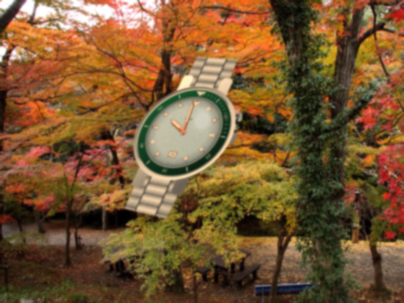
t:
**9:59**
